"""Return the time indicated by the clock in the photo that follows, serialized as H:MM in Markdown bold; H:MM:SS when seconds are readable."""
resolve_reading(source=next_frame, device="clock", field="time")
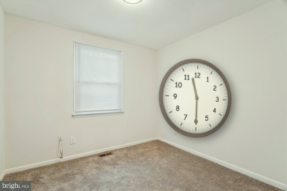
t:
**11:30**
